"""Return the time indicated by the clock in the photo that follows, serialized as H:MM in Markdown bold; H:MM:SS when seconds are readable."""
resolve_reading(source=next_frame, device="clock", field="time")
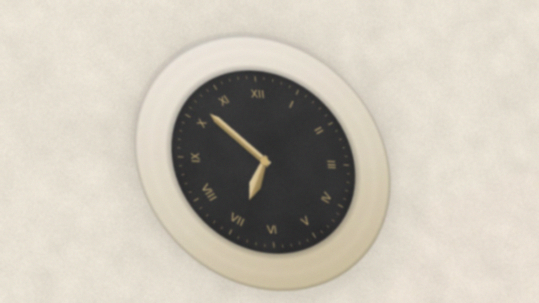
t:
**6:52**
